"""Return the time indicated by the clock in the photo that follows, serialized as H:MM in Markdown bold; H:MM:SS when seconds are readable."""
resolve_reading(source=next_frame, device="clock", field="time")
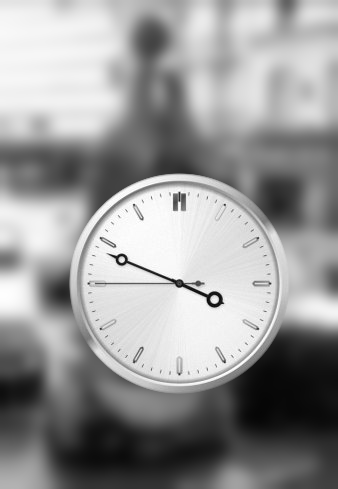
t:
**3:48:45**
